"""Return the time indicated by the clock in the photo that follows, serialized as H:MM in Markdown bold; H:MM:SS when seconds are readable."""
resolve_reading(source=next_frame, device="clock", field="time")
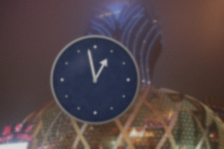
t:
**12:58**
